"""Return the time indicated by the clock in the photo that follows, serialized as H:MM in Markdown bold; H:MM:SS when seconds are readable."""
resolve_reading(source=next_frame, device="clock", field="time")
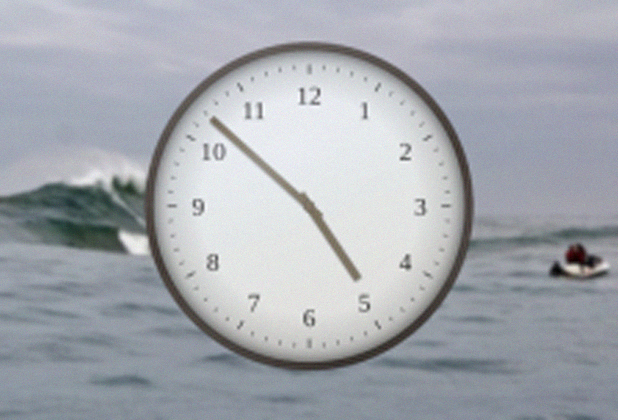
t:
**4:52**
